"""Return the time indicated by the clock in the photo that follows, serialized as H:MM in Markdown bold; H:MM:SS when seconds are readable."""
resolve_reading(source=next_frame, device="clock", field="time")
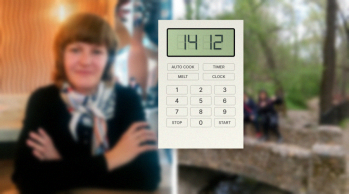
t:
**14:12**
